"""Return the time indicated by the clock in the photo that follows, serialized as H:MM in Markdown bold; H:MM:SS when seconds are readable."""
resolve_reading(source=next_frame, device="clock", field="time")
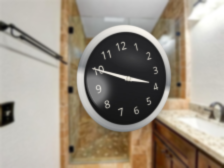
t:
**3:50**
